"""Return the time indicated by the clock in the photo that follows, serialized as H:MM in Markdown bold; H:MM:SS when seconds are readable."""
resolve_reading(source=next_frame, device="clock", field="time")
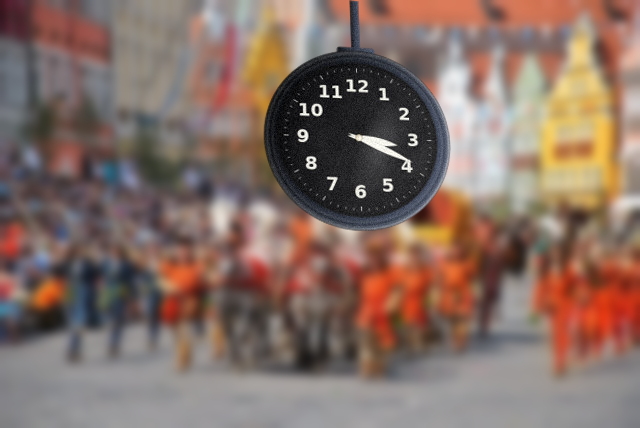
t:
**3:19**
